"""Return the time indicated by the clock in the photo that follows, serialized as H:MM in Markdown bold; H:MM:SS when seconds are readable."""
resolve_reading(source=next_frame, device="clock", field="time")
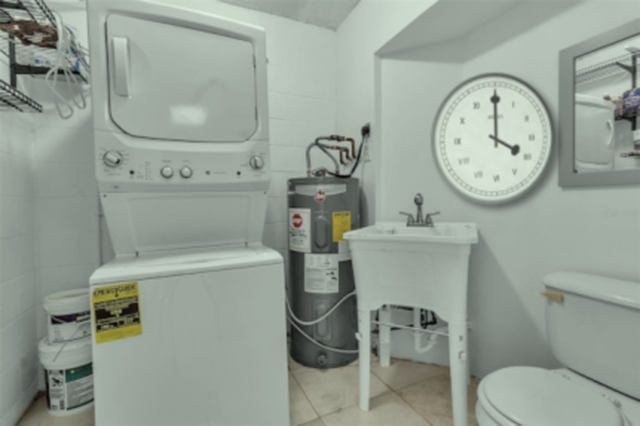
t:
**4:00**
